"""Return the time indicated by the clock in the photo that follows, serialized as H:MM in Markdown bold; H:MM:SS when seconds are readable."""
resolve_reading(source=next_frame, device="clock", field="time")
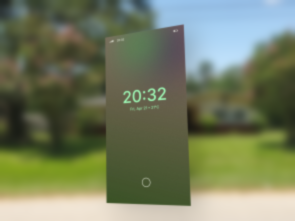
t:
**20:32**
